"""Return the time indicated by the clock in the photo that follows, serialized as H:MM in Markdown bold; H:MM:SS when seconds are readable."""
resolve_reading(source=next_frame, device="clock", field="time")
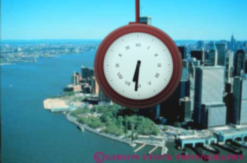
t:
**6:31**
